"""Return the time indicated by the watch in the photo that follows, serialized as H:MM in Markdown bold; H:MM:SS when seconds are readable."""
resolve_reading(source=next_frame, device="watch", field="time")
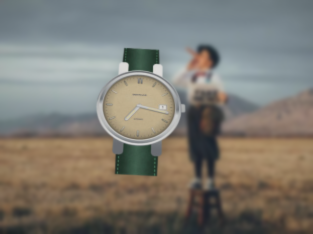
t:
**7:17**
